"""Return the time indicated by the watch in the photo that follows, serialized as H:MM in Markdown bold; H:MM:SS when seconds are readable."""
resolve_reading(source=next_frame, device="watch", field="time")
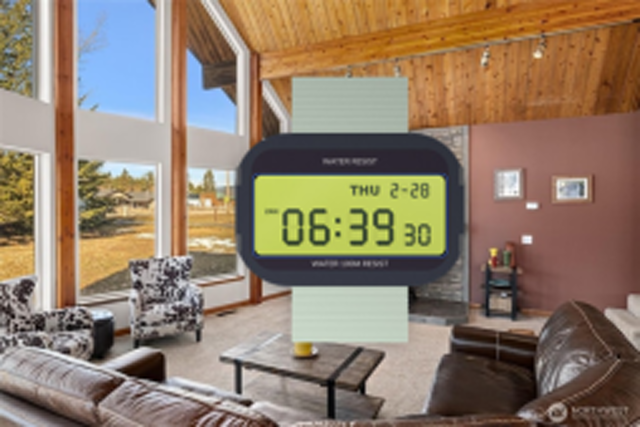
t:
**6:39:30**
